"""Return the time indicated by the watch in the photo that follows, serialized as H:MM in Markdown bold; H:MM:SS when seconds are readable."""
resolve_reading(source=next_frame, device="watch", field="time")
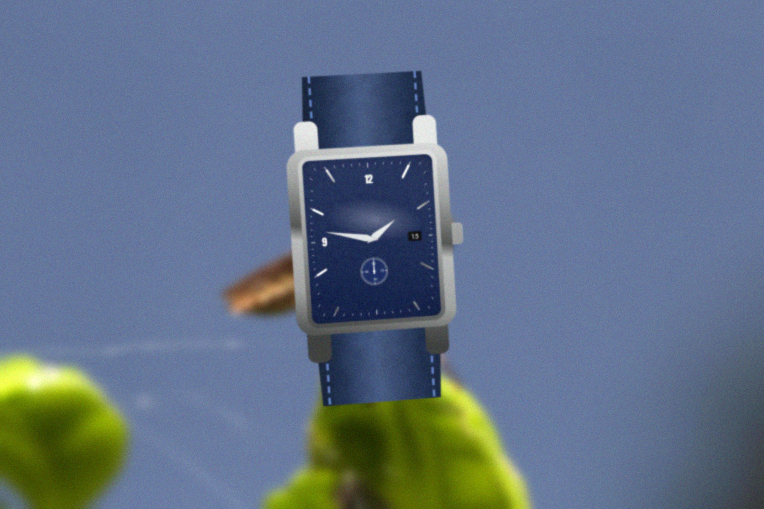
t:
**1:47**
